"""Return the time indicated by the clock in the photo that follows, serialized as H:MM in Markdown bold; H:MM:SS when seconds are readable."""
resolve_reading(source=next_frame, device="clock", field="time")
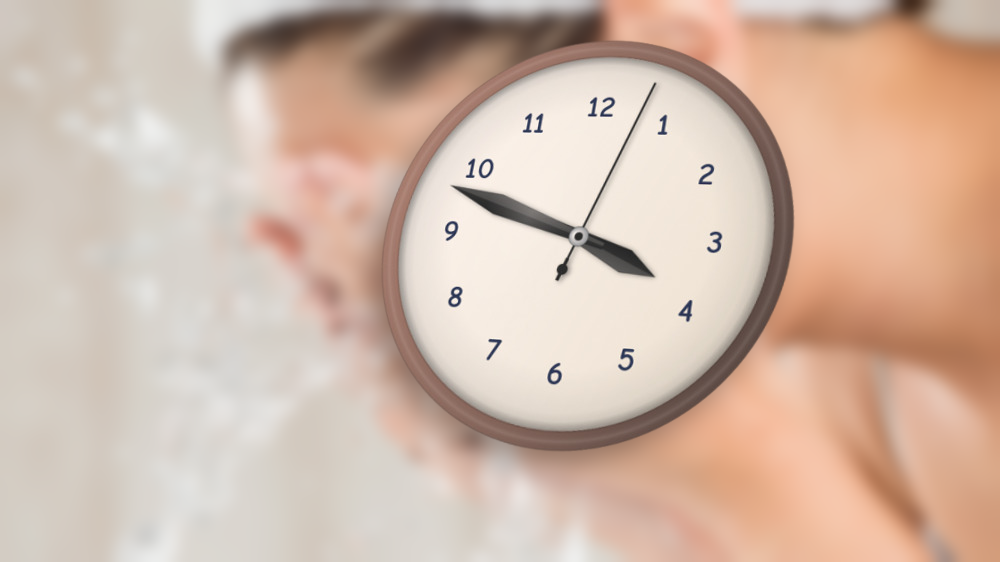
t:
**3:48:03**
